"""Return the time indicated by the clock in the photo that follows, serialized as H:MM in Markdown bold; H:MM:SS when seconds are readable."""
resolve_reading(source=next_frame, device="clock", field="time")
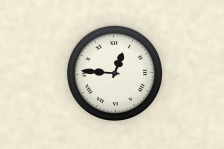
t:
**12:46**
